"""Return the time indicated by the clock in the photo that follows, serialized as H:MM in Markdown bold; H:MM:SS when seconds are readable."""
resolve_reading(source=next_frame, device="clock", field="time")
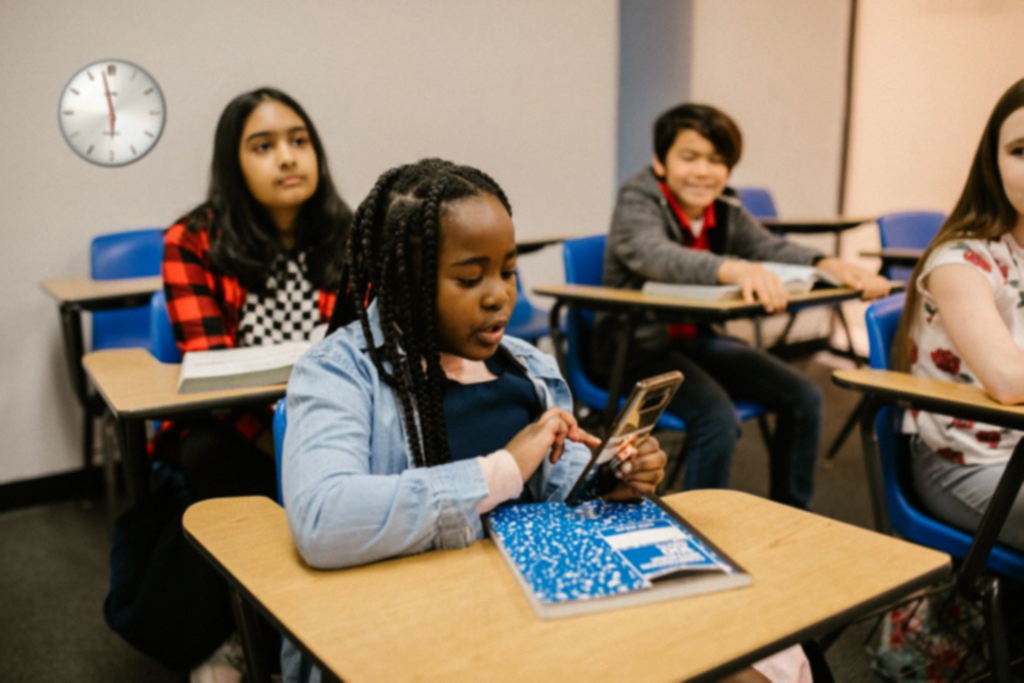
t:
**5:58**
